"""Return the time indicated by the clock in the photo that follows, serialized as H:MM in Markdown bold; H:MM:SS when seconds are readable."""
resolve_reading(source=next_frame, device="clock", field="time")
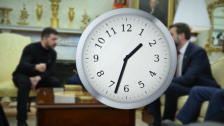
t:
**1:33**
